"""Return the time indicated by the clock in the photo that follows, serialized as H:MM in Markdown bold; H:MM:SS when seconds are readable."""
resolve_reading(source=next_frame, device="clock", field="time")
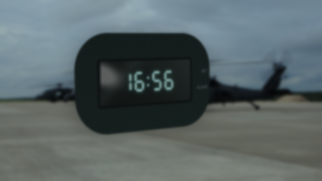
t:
**16:56**
